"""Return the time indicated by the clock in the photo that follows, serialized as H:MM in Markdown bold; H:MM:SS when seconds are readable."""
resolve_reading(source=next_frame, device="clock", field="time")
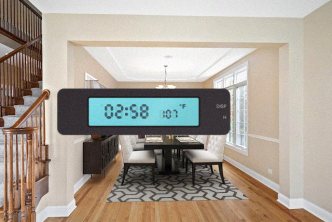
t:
**2:58**
